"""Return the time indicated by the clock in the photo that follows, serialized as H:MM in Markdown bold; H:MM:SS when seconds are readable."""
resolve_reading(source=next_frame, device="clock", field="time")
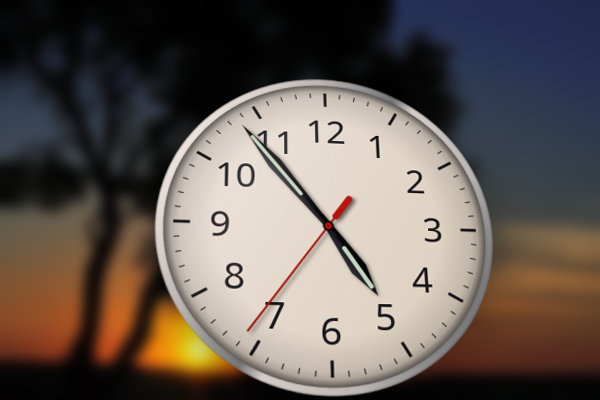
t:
**4:53:36**
